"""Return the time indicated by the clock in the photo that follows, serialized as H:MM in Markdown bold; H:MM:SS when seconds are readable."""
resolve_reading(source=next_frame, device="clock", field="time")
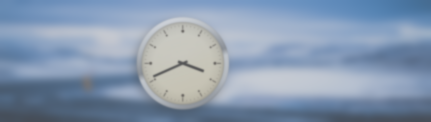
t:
**3:41**
